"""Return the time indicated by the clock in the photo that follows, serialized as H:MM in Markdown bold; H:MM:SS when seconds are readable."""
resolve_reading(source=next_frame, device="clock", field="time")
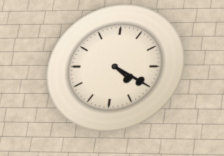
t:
**4:20**
